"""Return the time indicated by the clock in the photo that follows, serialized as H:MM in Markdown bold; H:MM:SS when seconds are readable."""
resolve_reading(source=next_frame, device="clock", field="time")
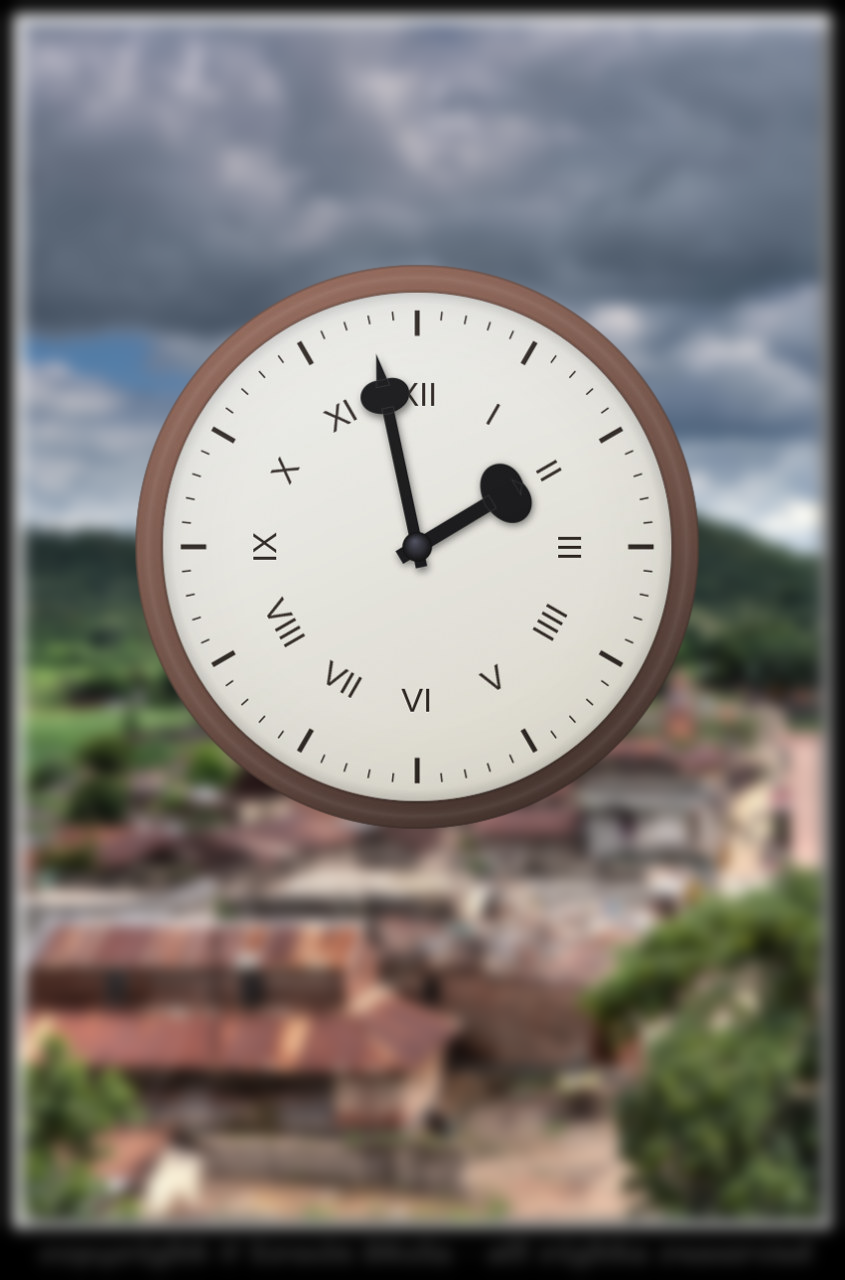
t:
**1:58**
